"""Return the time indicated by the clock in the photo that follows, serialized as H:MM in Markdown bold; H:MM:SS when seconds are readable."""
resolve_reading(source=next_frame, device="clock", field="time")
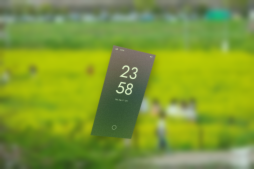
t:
**23:58**
